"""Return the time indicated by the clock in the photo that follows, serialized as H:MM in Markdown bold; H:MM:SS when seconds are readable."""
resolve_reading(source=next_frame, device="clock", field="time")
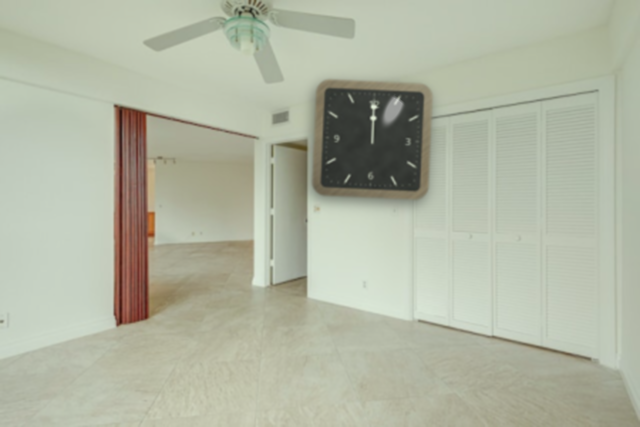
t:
**12:00**
